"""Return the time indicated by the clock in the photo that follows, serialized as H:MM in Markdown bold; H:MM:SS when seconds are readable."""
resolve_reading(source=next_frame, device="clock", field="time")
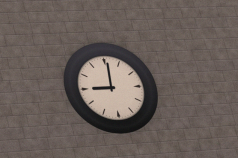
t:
**9:01**
